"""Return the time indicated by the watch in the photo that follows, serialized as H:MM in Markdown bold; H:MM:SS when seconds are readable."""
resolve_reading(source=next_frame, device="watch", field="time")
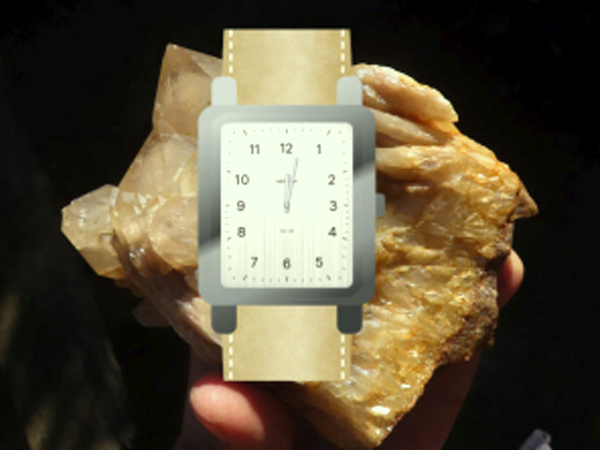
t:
**12:02**
